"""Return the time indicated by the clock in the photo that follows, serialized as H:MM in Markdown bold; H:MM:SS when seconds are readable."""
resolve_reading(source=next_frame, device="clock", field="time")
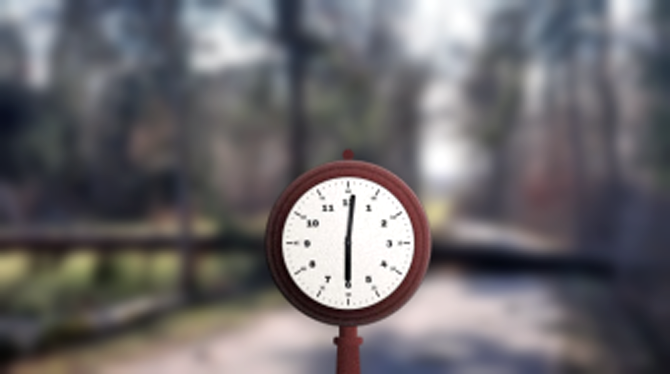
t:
**6:01**
